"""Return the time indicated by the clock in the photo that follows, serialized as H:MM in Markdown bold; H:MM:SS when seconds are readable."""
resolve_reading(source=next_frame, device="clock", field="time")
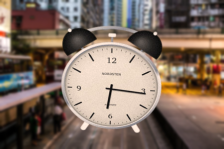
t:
**6:16**
